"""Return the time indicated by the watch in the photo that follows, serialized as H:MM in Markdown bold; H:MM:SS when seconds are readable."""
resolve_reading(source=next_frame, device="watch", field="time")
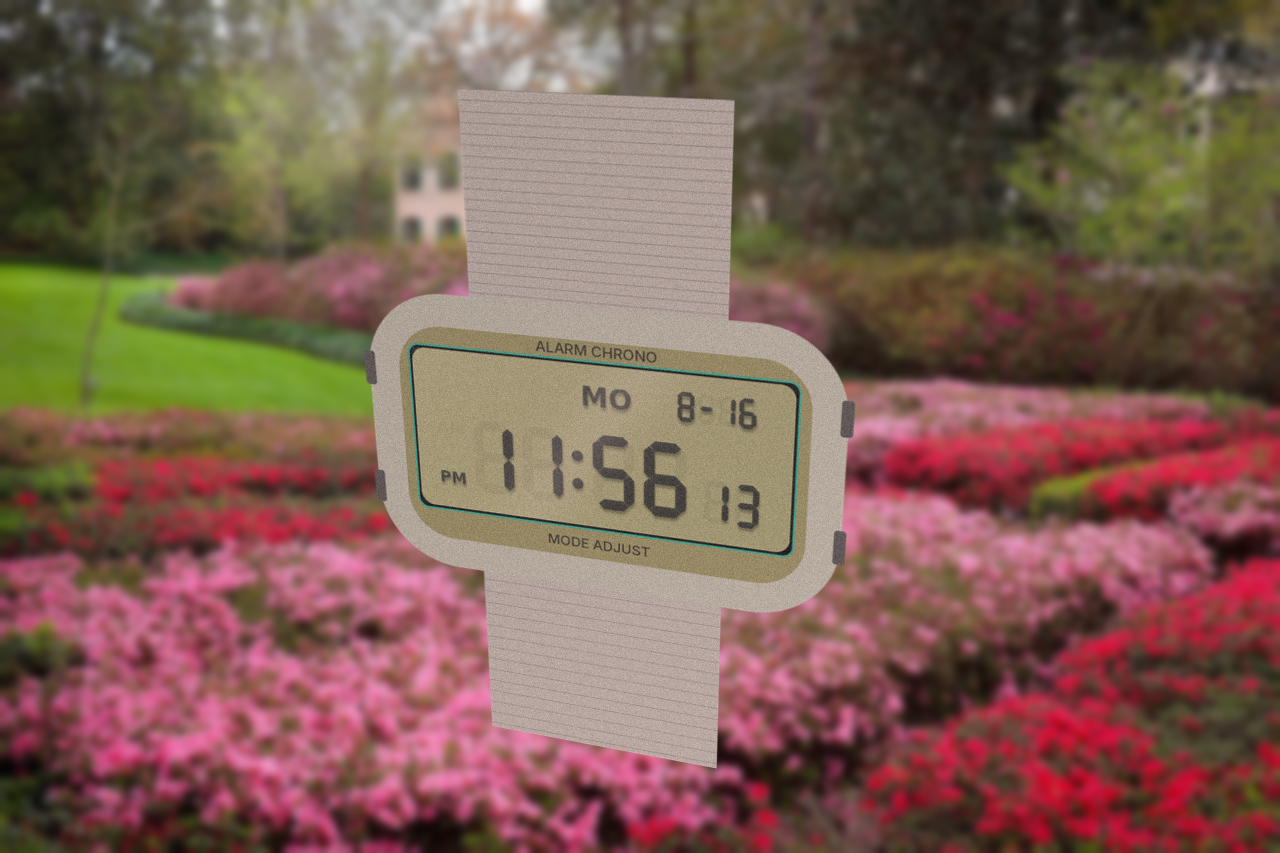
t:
**11:56:13**
